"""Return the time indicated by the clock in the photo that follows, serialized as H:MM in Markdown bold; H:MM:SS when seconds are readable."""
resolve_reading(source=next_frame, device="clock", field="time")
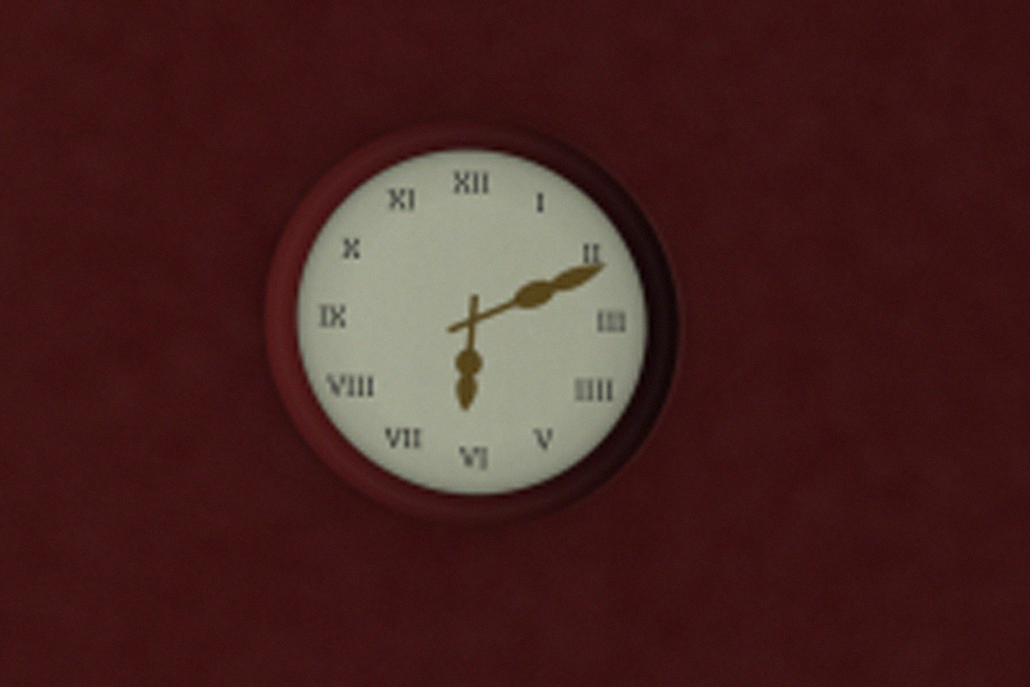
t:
**6:11**
